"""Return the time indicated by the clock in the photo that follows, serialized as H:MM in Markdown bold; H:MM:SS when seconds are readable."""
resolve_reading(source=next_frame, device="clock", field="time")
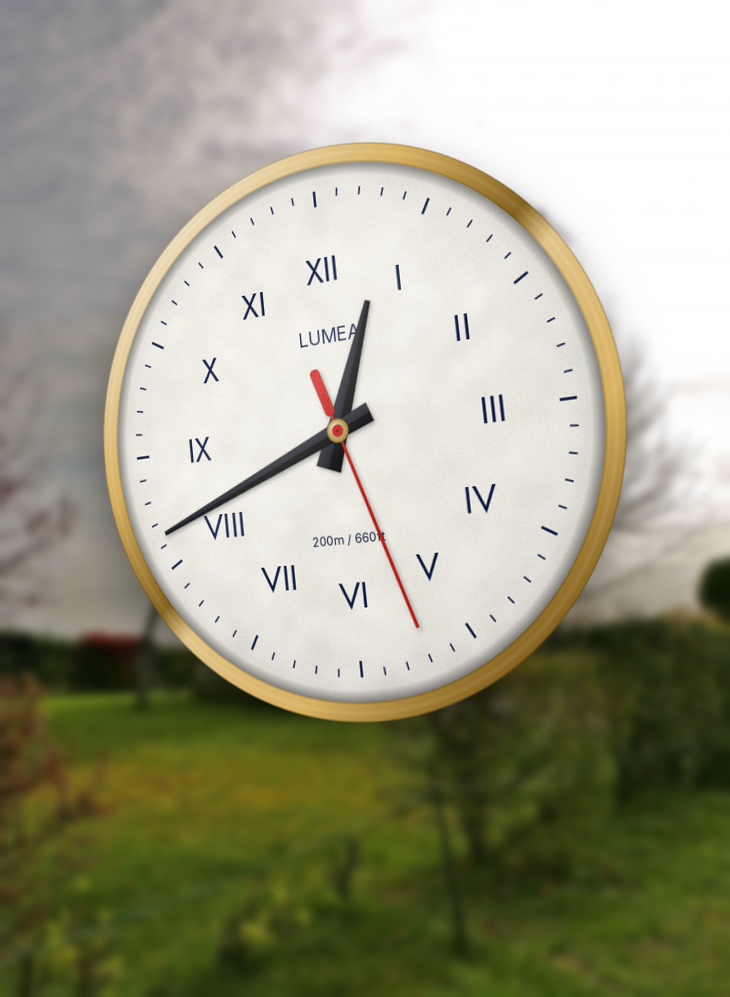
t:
**12:41:27**
